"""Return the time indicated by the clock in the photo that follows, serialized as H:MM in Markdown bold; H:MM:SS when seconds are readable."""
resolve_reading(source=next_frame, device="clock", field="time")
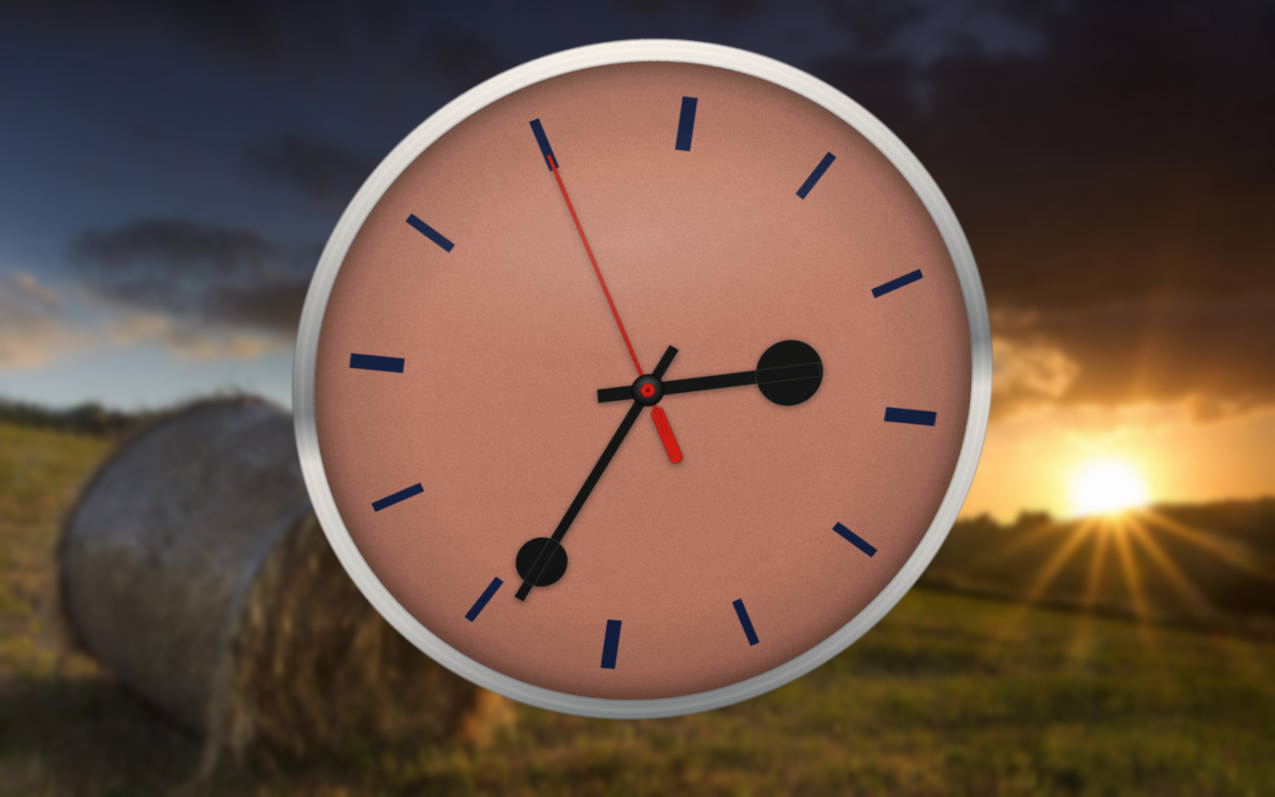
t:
**2:33:55**
